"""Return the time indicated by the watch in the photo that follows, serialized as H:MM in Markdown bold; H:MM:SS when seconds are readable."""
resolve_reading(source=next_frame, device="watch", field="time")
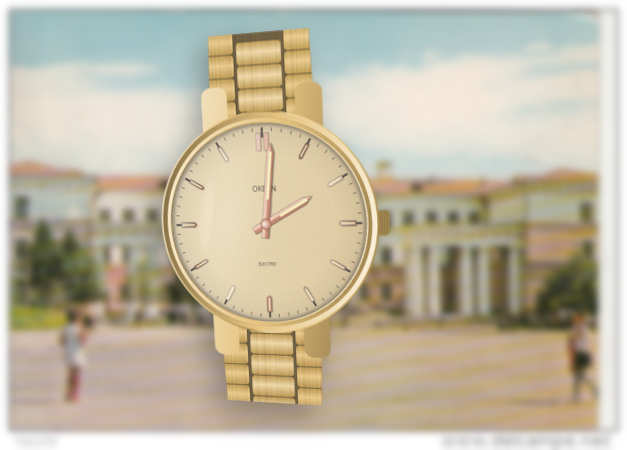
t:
**2:01**
